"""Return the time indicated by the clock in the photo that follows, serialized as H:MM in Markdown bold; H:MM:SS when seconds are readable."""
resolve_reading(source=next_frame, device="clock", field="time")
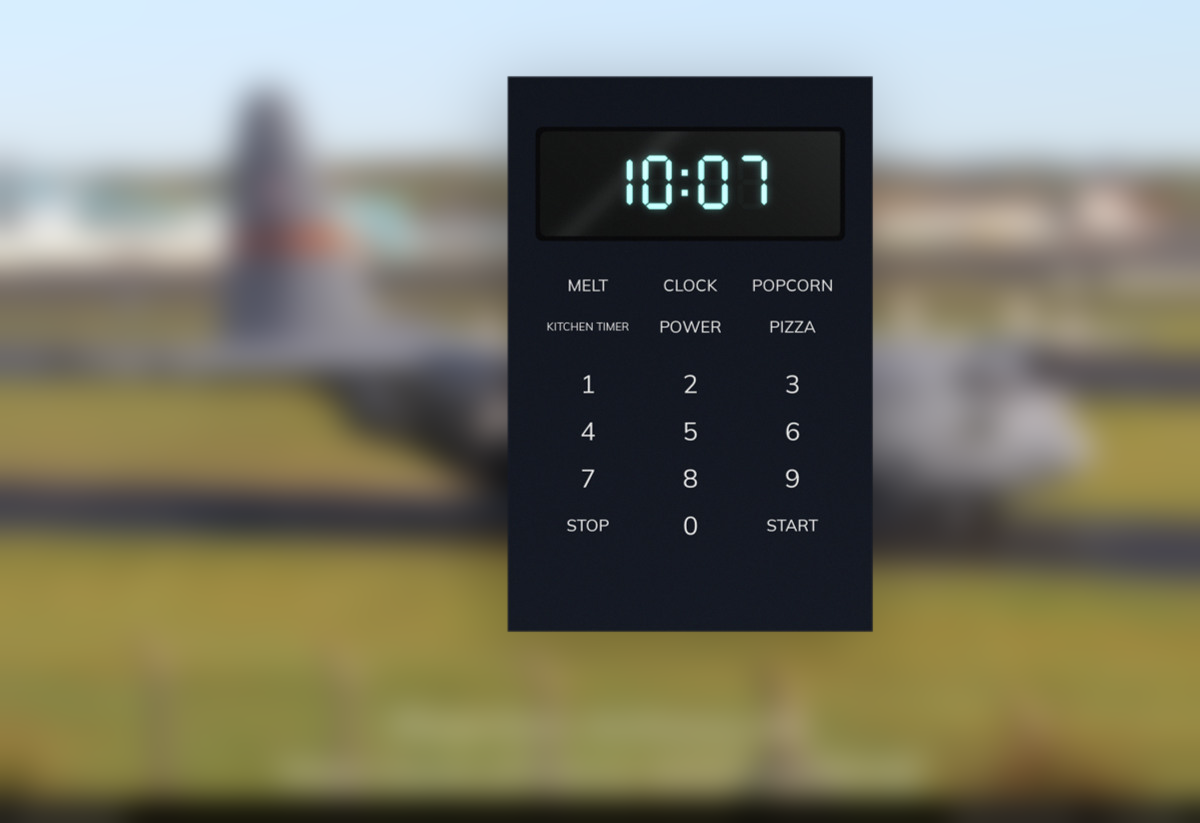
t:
**10:07**
